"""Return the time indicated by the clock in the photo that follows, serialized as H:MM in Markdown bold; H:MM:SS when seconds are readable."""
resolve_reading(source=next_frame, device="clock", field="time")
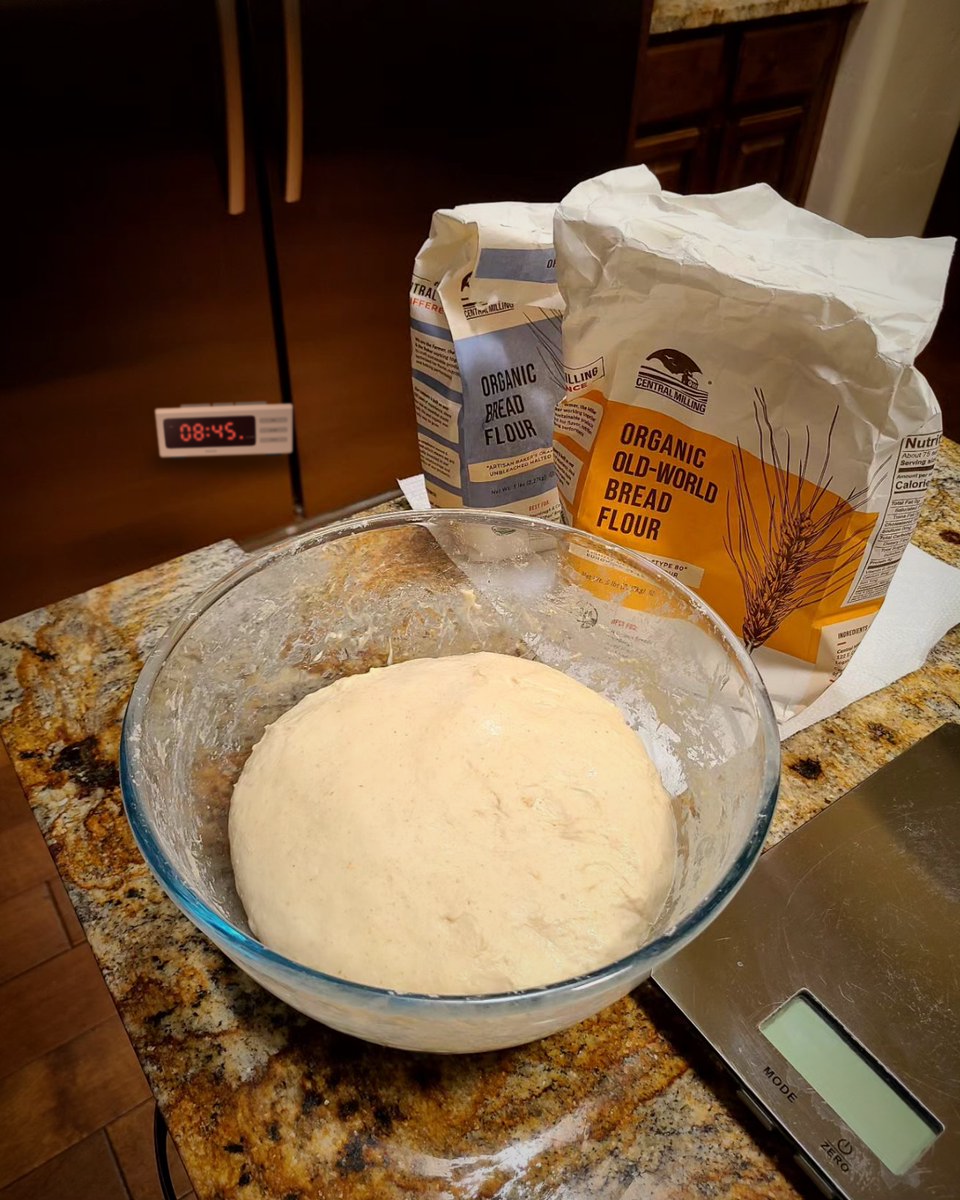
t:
**8:45**
